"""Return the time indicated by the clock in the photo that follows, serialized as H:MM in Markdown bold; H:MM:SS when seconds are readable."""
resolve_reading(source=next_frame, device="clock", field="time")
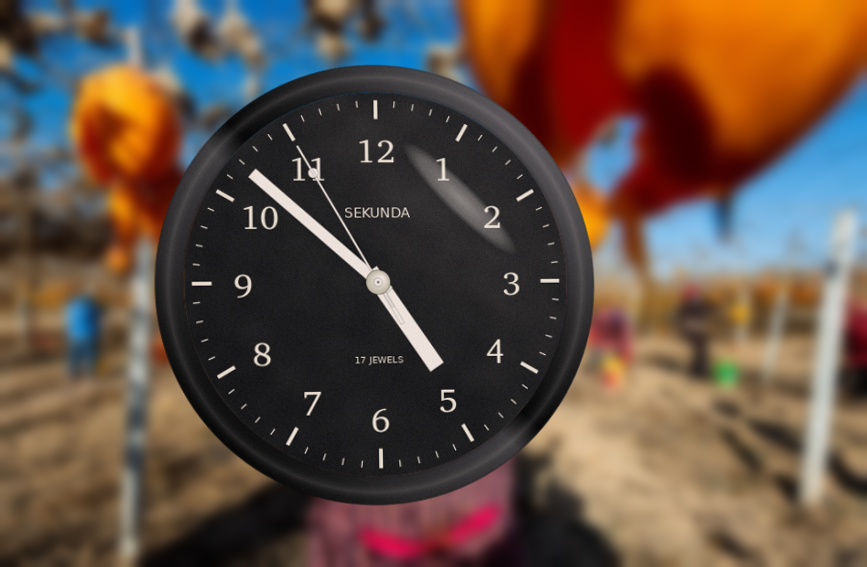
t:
**4:51:55**
